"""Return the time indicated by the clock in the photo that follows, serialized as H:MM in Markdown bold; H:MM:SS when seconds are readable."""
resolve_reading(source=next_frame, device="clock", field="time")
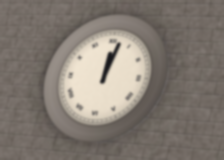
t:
**12:02**
